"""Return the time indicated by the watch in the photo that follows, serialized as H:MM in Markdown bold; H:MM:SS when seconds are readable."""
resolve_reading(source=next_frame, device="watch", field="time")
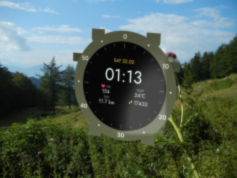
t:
**1:13**
